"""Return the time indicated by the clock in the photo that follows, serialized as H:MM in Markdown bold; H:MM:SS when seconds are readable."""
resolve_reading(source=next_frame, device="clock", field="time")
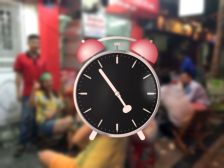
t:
**4:54**
